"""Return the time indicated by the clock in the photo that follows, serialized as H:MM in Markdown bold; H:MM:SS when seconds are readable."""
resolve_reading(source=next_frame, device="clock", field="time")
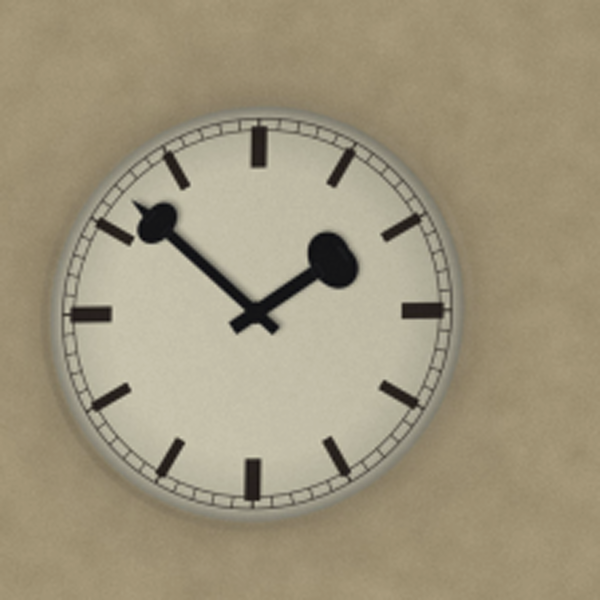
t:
**1:52**
